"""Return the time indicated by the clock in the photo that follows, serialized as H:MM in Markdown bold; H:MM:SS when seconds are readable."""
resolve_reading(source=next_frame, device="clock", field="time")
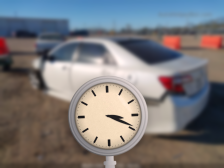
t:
**3:19**
